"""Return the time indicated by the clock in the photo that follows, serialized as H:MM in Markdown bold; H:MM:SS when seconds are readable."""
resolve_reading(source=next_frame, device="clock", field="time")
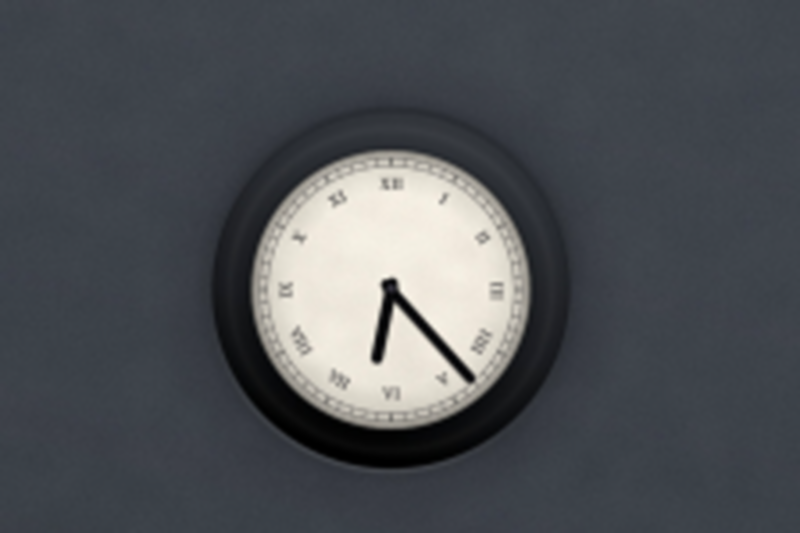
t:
**6:23**
